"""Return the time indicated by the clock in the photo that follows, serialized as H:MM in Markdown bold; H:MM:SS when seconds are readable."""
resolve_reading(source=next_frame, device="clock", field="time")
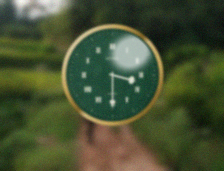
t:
**3:30**
